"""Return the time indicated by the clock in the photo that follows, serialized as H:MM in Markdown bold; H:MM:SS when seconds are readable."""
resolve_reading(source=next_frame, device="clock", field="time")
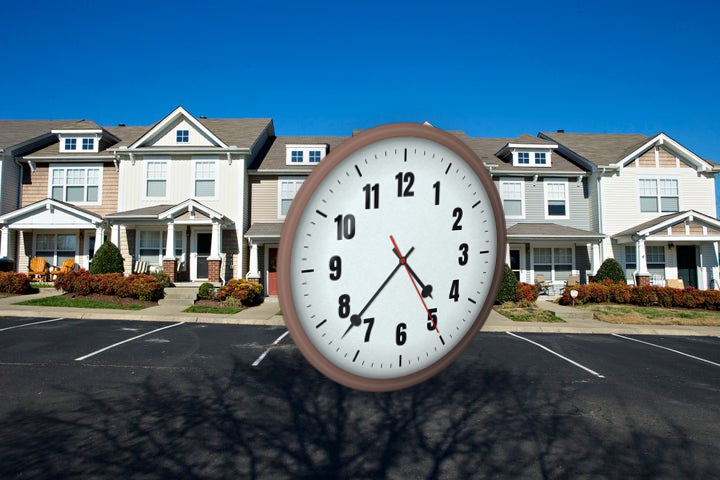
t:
**4:37:25**
